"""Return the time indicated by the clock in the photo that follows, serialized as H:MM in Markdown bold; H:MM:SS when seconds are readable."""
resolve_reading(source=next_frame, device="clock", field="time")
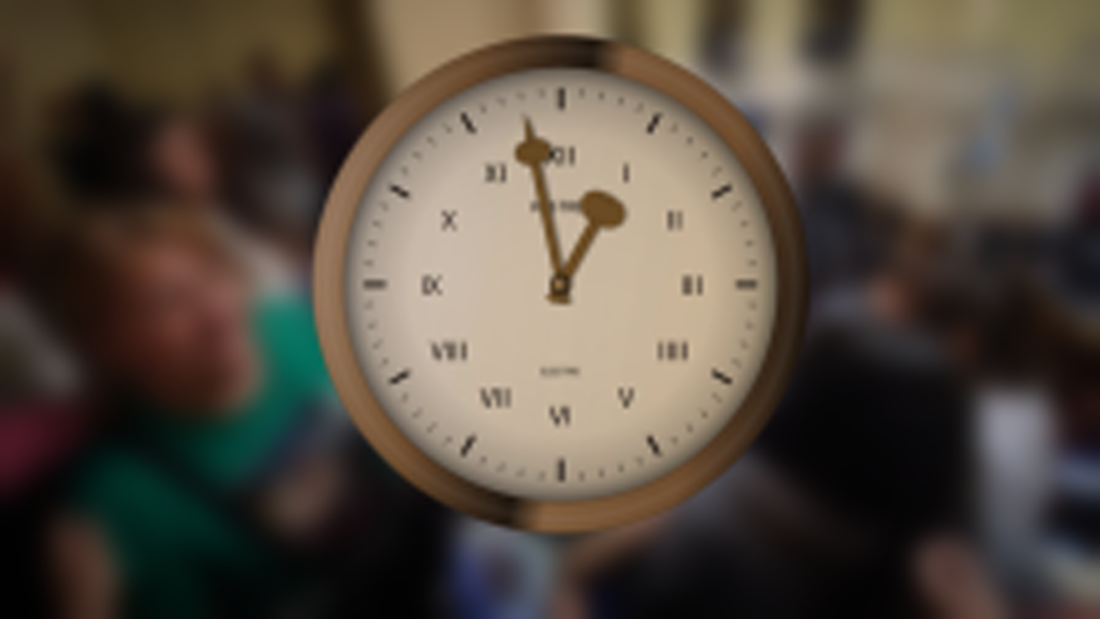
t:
**12:58**
